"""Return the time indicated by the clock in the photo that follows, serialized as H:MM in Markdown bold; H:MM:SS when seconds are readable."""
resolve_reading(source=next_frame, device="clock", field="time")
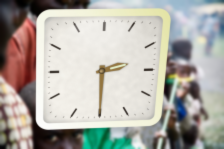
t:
**2:30**
